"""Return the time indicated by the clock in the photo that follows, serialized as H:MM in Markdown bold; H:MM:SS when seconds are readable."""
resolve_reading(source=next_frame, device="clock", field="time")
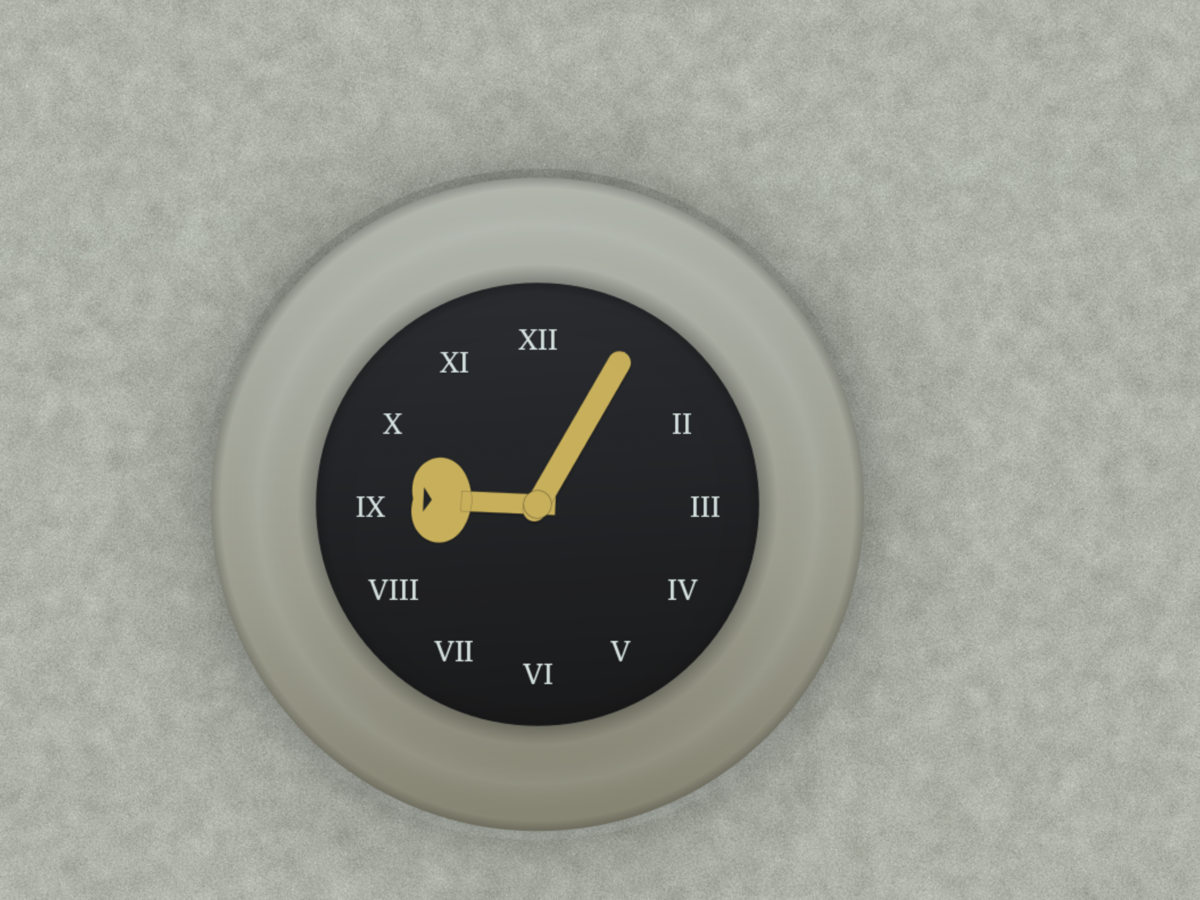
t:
**9:05**
